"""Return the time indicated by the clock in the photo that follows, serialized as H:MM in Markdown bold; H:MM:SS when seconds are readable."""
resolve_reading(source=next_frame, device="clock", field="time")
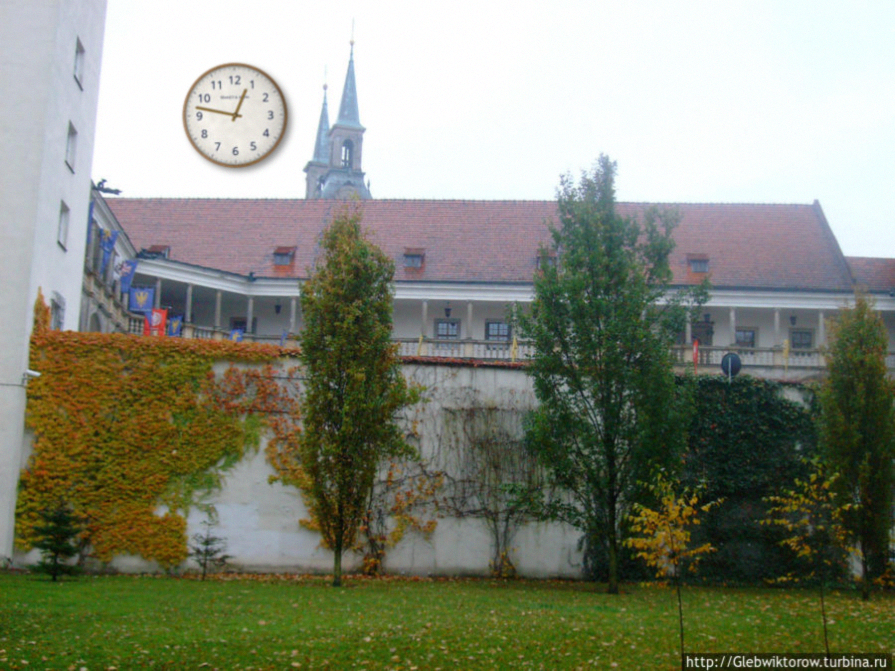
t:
**12:47**
